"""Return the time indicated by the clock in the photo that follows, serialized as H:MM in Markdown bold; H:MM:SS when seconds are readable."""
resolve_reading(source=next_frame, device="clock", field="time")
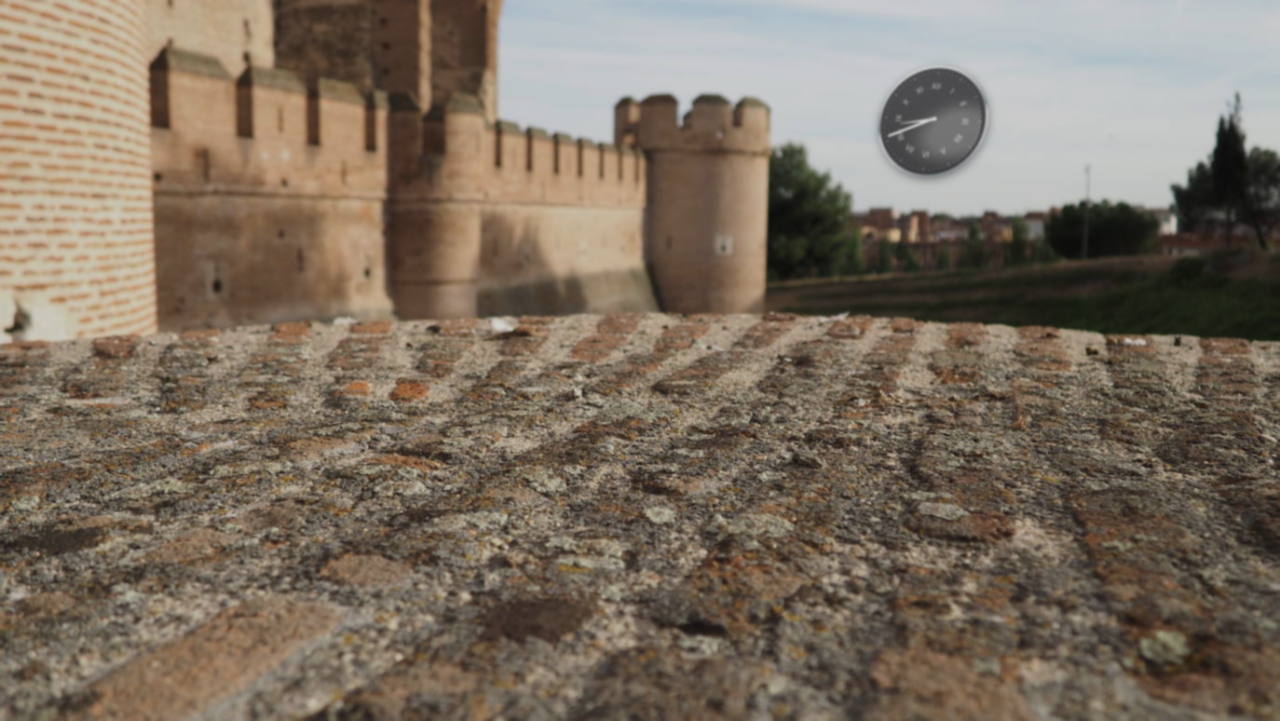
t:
**8:41**
